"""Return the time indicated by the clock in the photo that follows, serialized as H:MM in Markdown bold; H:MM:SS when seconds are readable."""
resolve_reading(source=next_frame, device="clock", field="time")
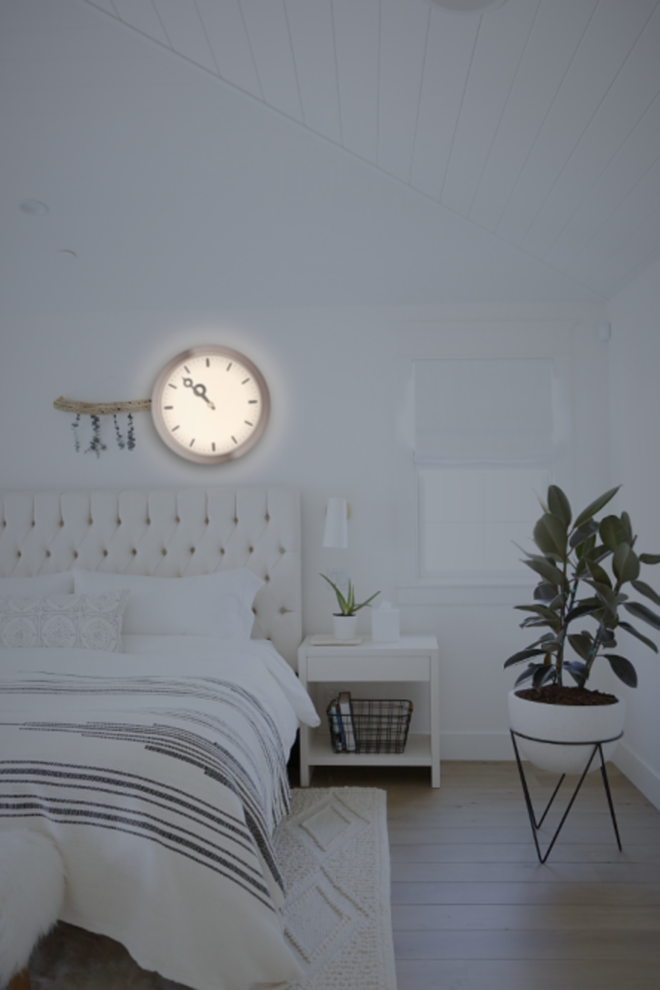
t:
**10:53**
